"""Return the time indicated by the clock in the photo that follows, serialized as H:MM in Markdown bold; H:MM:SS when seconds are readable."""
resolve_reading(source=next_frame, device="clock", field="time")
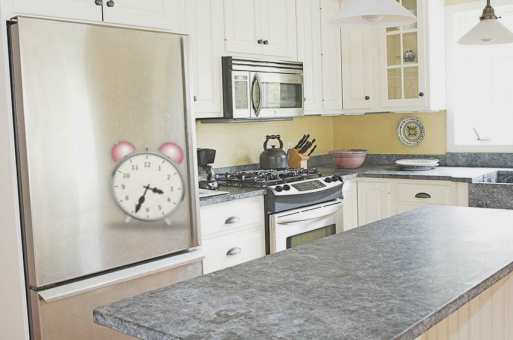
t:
**3:34**
